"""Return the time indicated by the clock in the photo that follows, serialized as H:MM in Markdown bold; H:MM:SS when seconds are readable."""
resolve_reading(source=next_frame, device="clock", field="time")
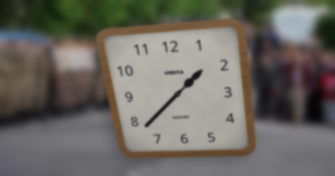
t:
**1:38**
